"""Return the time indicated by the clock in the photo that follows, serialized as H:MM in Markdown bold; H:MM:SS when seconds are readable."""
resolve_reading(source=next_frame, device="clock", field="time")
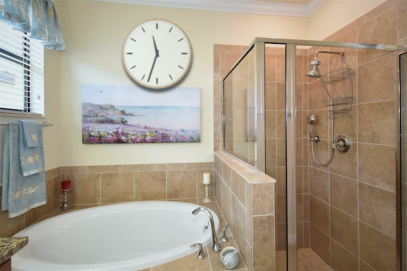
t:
**11:33**
